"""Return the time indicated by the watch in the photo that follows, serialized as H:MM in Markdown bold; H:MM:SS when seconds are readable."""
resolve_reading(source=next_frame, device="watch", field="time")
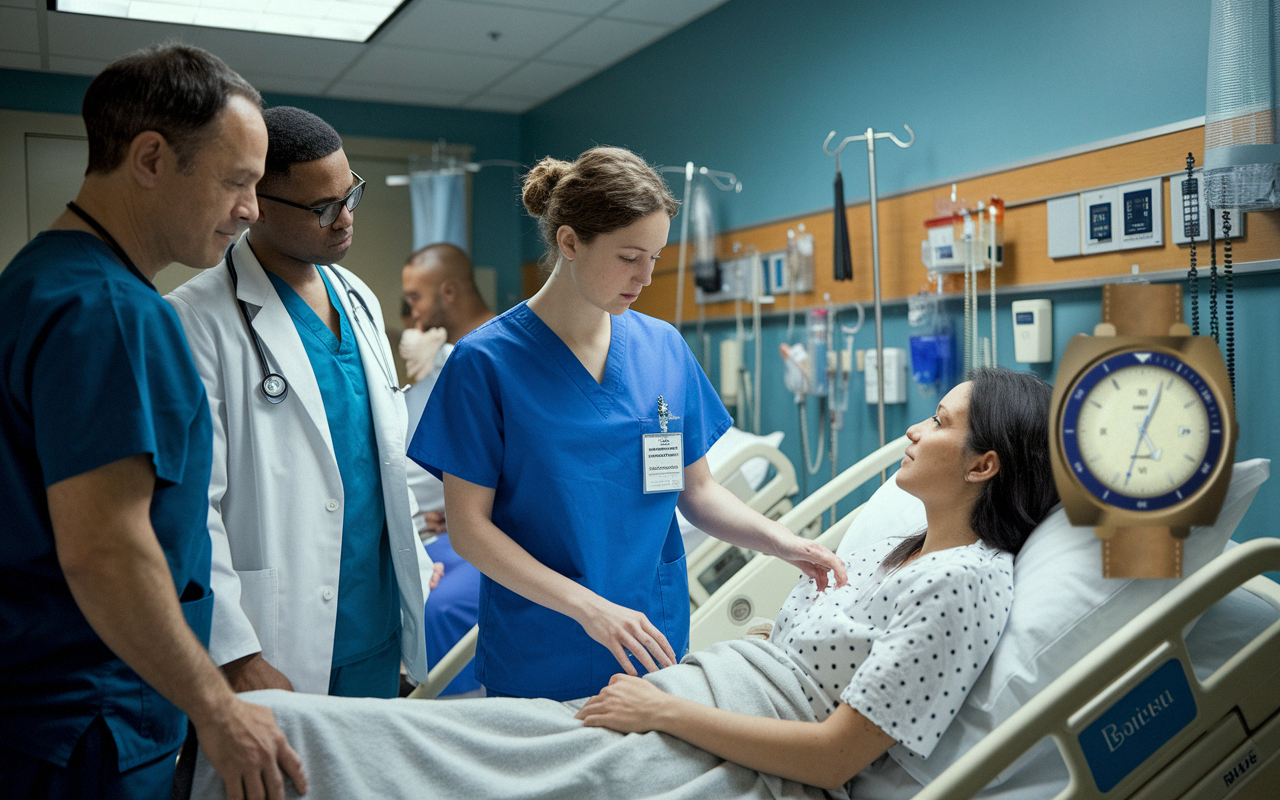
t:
**5:03:33**
